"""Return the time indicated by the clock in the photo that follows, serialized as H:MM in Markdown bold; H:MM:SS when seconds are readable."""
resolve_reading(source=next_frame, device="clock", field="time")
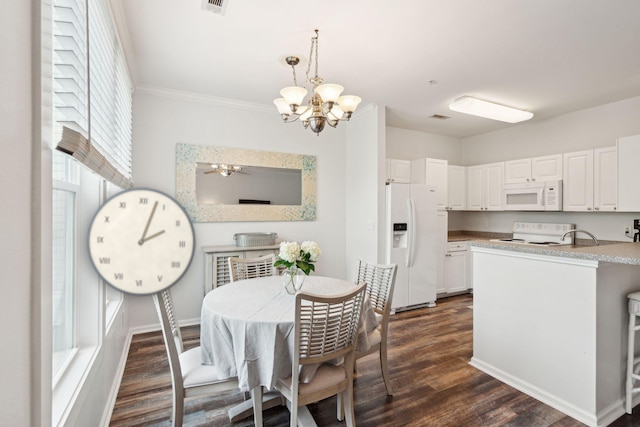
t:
**2:03**
